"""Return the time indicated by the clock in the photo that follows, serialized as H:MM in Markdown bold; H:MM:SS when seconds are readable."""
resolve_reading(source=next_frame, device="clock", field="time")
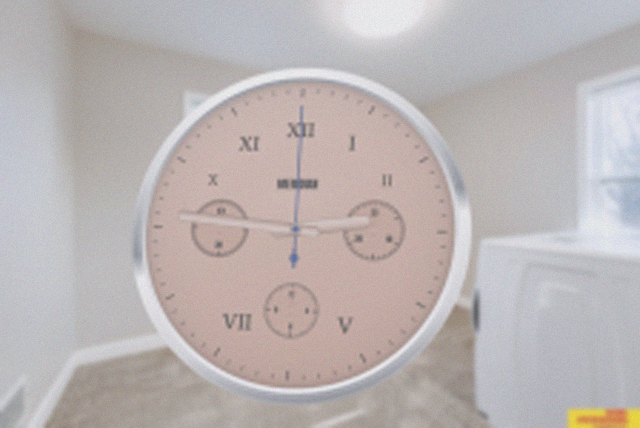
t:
**2:46**
